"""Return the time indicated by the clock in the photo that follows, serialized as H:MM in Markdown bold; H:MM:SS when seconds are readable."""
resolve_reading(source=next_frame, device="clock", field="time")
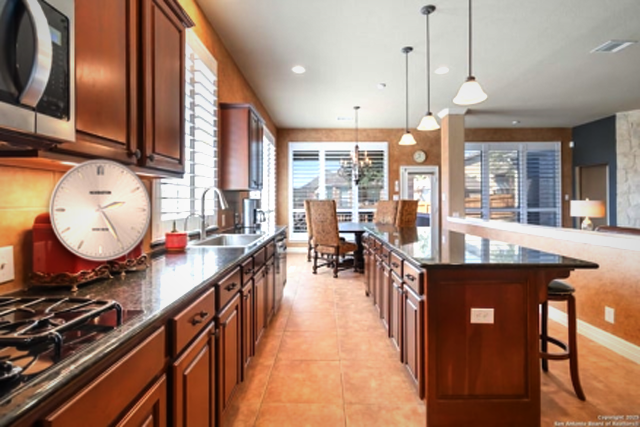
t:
**2:25**
